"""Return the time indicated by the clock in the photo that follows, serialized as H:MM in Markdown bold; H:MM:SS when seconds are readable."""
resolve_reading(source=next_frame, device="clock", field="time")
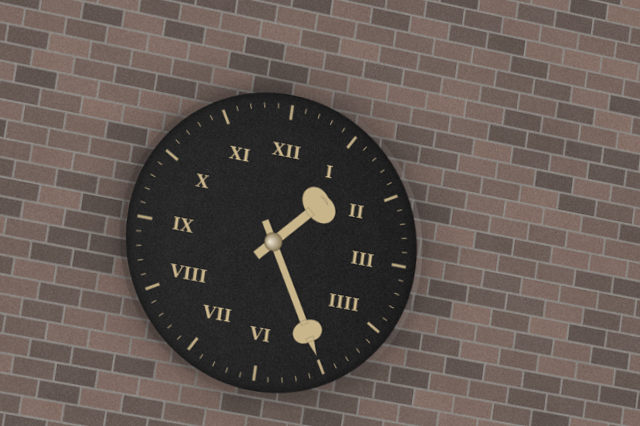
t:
**1:25**
